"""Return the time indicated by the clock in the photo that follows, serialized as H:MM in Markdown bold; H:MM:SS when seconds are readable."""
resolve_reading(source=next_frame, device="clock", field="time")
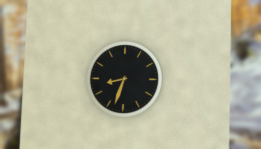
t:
**8:33**
